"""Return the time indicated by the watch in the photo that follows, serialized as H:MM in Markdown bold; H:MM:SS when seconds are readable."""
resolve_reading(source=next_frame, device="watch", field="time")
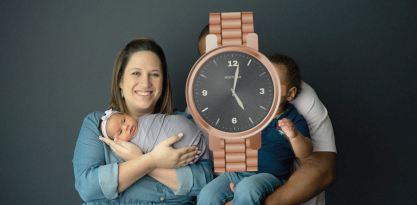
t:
**5:02**
